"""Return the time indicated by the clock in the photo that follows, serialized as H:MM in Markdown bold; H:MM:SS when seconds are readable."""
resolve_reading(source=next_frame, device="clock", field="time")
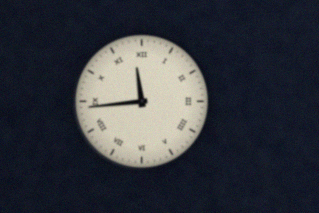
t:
**11:44**
